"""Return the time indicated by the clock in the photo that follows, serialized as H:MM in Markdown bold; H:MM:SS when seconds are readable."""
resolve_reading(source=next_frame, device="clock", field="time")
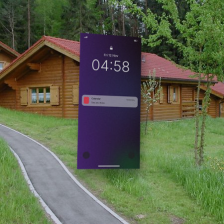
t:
**4:58**
